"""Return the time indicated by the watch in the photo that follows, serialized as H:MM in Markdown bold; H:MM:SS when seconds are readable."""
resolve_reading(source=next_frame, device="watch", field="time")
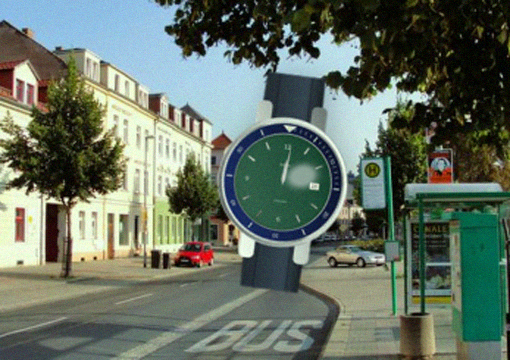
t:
**12:01**
